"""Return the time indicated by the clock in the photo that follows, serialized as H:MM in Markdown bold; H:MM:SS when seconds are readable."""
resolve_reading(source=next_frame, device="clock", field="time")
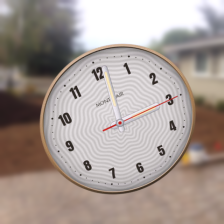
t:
**3:01:15**
